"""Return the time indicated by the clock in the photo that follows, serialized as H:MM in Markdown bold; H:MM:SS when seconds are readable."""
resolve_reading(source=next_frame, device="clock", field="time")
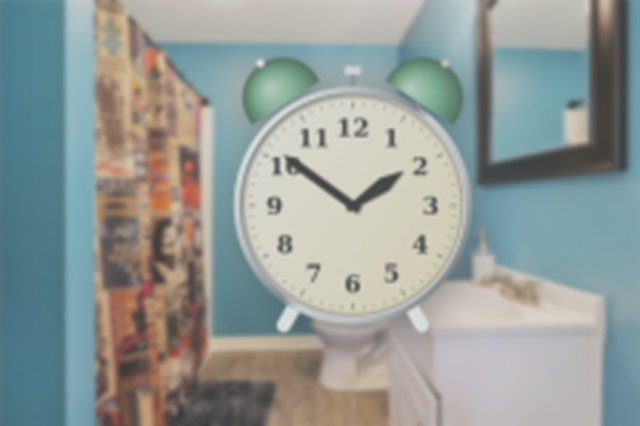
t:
**1:51**
